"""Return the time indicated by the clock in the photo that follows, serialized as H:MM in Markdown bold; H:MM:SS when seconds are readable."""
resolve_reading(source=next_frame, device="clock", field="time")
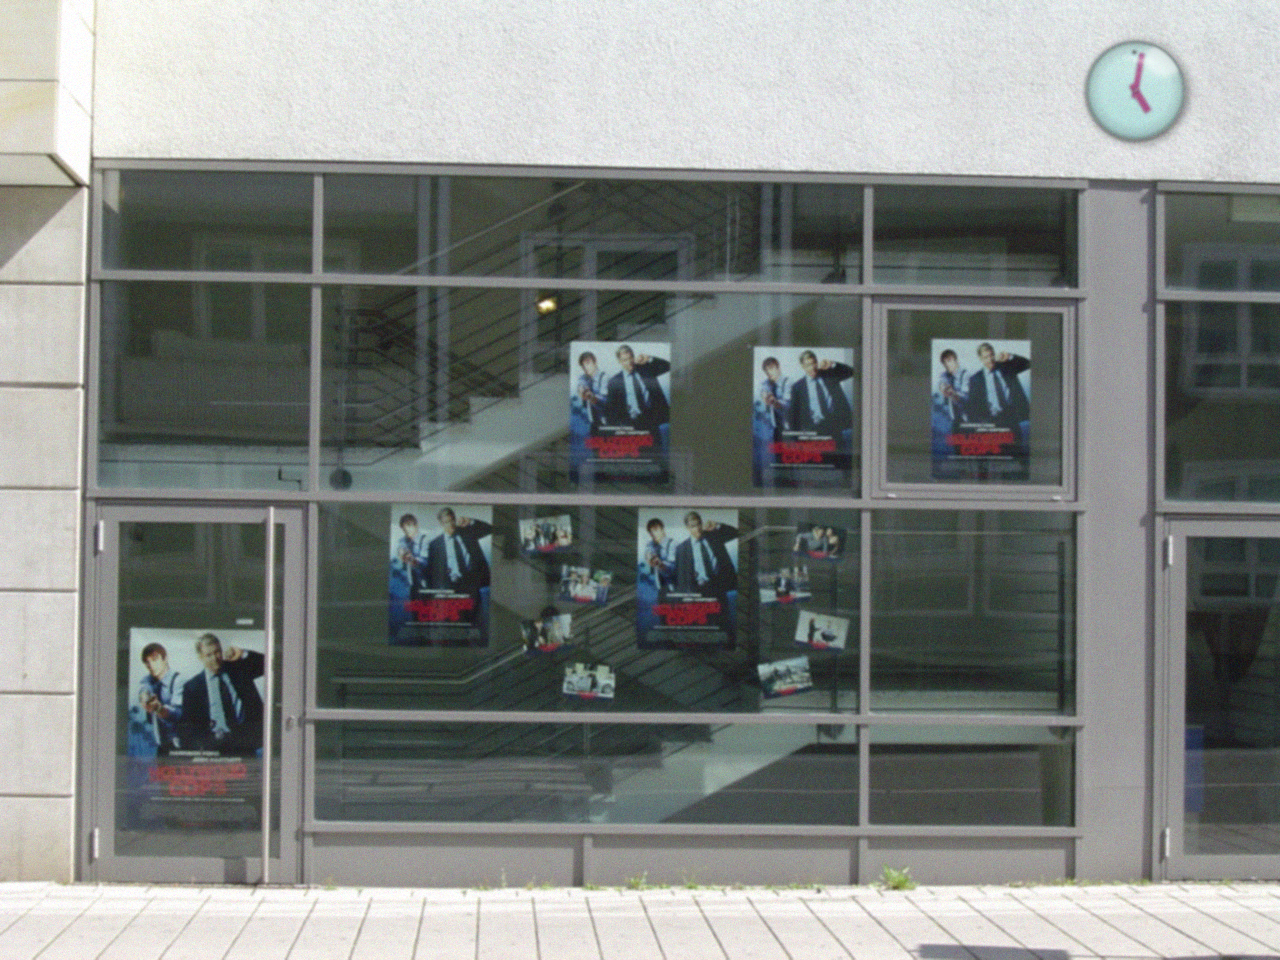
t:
**5:02**
